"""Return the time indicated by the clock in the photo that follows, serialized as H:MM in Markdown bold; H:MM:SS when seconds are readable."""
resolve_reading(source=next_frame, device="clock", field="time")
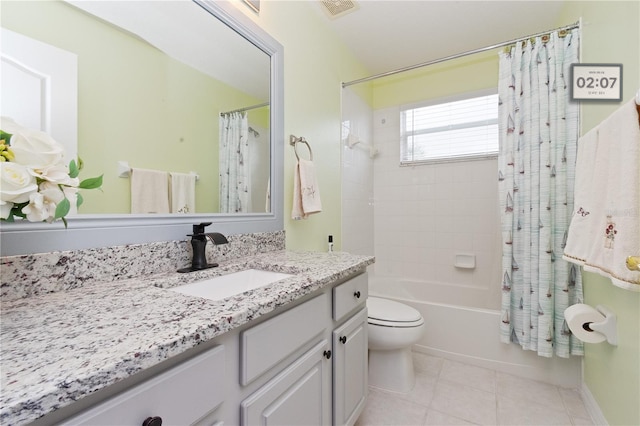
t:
**2:07**
